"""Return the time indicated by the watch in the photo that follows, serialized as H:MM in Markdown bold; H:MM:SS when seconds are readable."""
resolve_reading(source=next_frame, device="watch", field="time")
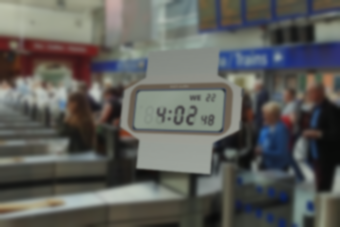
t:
**4:02**
